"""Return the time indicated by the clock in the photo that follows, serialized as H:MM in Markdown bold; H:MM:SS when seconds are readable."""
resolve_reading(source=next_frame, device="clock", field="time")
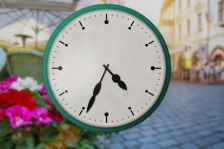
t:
**4:34**
